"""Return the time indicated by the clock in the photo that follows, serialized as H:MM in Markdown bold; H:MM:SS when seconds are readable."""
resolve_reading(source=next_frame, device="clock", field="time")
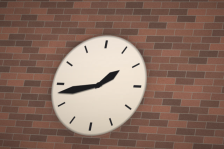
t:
**1:43**
